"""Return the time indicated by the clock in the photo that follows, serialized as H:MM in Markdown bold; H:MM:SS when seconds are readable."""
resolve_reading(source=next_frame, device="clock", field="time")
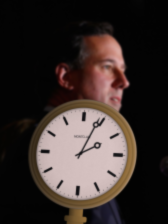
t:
**2:04**
